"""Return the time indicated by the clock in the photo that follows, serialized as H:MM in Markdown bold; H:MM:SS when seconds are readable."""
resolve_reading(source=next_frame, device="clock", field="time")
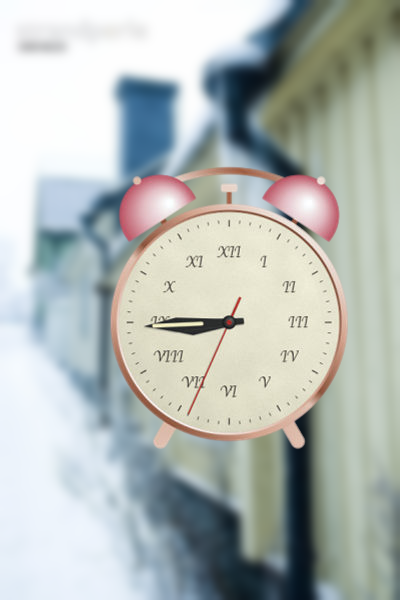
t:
**8:44:34**
